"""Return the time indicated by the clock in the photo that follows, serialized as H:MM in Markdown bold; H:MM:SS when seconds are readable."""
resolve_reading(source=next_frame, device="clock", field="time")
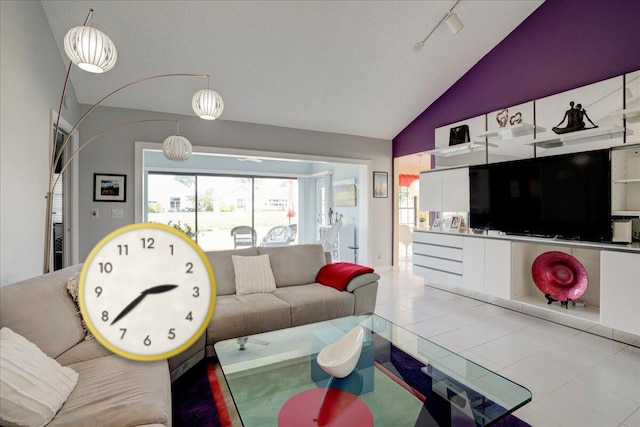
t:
**2:38**
